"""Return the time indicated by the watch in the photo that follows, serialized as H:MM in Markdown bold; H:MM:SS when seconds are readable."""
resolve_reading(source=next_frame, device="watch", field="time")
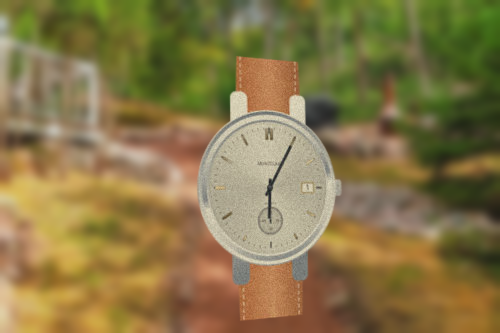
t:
**6:05**
